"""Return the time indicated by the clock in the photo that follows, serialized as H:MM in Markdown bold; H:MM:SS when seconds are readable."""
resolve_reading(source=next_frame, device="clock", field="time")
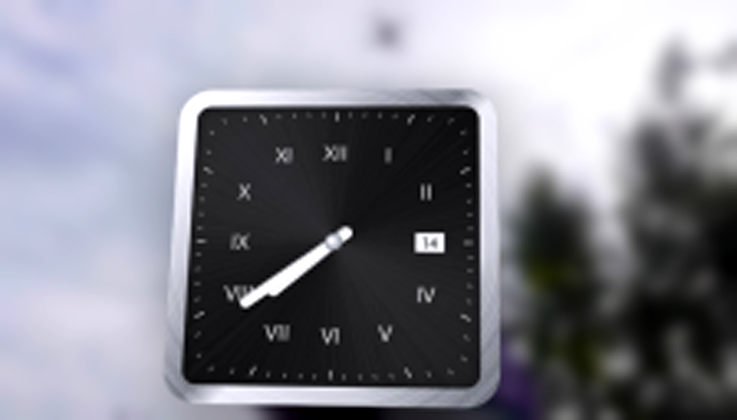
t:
**7:39**
